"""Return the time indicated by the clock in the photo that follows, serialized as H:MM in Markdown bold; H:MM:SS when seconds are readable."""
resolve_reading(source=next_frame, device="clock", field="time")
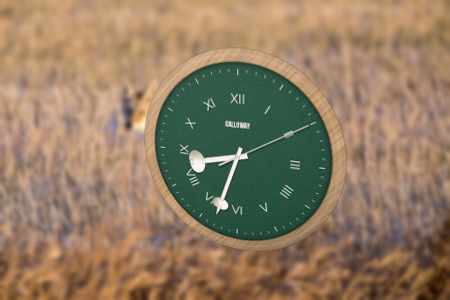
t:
**8:33:10**
